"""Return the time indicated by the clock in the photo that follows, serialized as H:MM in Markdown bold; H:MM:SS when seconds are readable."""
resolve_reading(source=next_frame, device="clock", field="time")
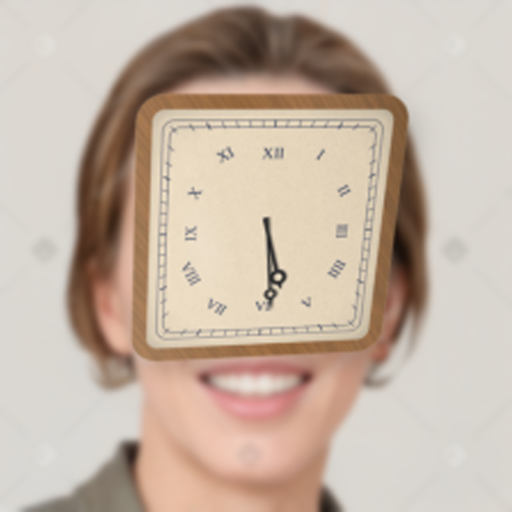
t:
**5:29**
